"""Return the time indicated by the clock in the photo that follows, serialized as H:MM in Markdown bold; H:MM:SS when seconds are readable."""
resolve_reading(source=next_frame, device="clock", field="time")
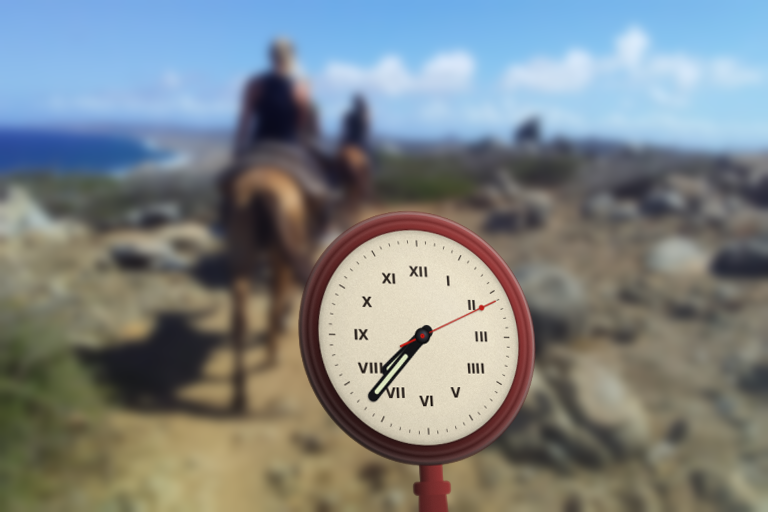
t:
**7:37:11**
